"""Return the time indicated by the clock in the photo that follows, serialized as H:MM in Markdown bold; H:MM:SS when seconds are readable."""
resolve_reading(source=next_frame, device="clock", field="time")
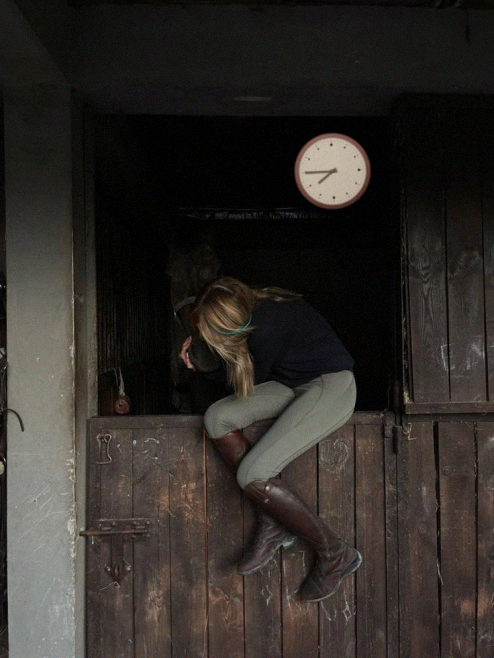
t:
**7:45**
